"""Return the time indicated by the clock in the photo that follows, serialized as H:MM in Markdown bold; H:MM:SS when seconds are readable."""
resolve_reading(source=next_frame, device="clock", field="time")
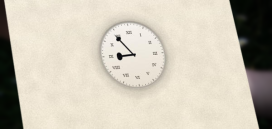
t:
**8:54**
